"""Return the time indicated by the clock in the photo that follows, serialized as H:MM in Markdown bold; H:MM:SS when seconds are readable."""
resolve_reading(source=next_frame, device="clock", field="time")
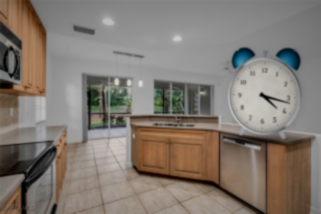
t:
**4:17**
